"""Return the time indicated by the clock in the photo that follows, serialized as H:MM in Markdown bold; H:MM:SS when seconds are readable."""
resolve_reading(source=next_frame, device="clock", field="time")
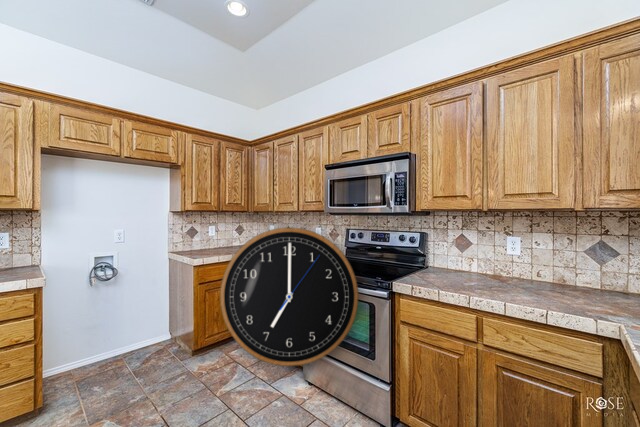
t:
**7:00:06**
